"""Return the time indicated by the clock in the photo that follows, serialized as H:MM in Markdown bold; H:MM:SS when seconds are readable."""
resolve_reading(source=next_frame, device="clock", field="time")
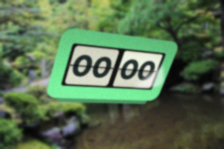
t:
**0:00**
